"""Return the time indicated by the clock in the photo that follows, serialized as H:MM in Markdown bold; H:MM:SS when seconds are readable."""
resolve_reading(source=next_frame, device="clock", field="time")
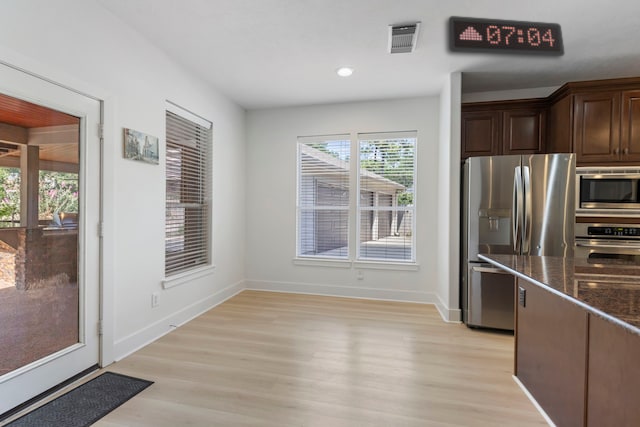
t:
**7:04**
